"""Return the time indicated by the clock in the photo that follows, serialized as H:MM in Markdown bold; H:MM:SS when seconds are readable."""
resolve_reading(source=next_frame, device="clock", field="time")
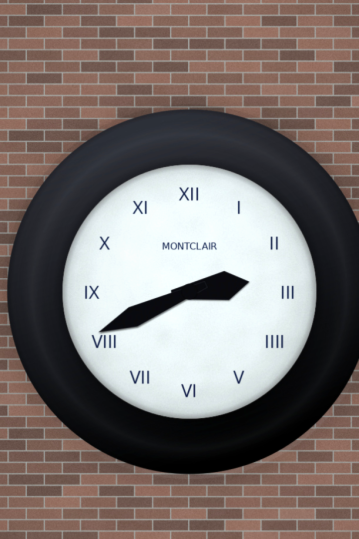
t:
**2:41**
